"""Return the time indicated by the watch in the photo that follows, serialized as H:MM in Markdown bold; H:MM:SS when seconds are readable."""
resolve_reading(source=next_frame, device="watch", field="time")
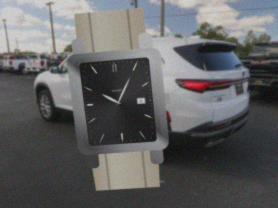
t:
**10:05**
